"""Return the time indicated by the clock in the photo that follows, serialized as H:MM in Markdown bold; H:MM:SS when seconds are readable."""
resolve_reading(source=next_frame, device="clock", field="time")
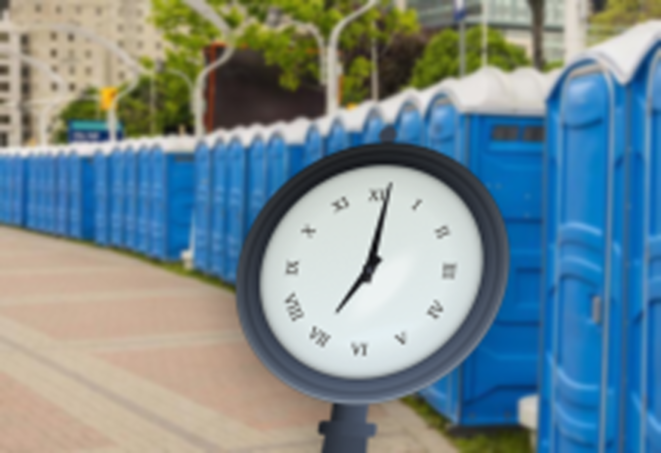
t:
**7:01**
